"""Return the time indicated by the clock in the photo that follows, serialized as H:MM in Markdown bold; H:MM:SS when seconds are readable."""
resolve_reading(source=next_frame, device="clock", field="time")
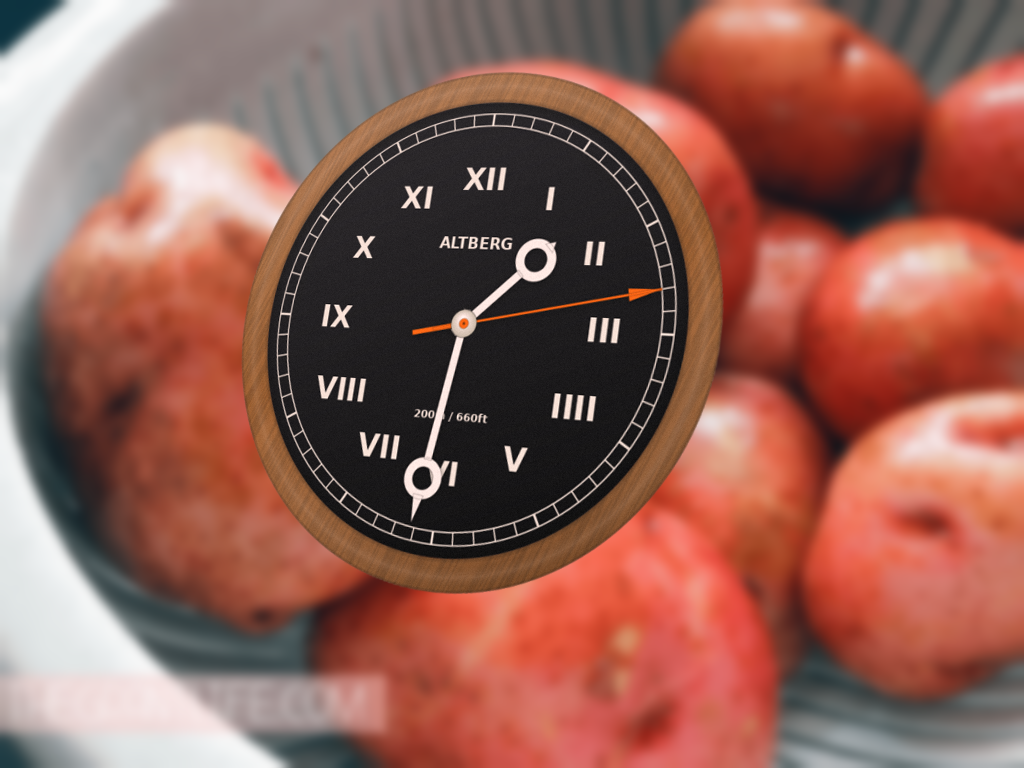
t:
**1:31:13**
